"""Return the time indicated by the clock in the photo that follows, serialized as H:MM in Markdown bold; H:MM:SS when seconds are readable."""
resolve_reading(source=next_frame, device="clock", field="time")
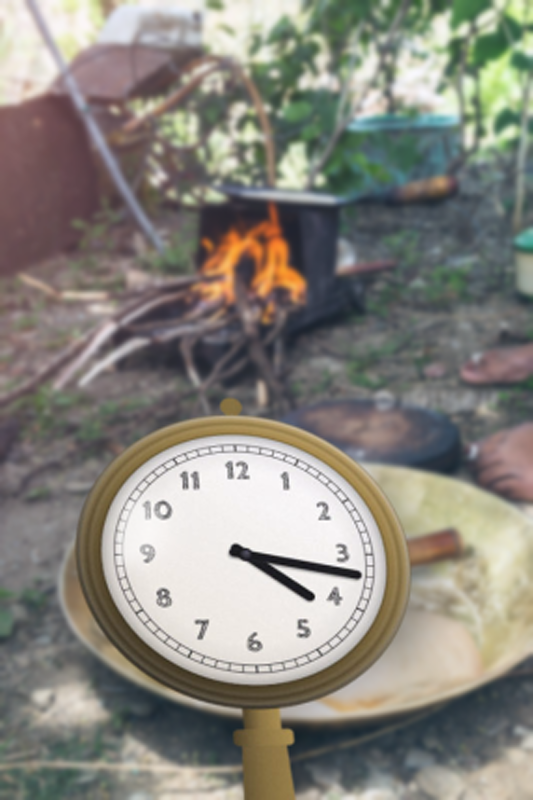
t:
**4:17**
